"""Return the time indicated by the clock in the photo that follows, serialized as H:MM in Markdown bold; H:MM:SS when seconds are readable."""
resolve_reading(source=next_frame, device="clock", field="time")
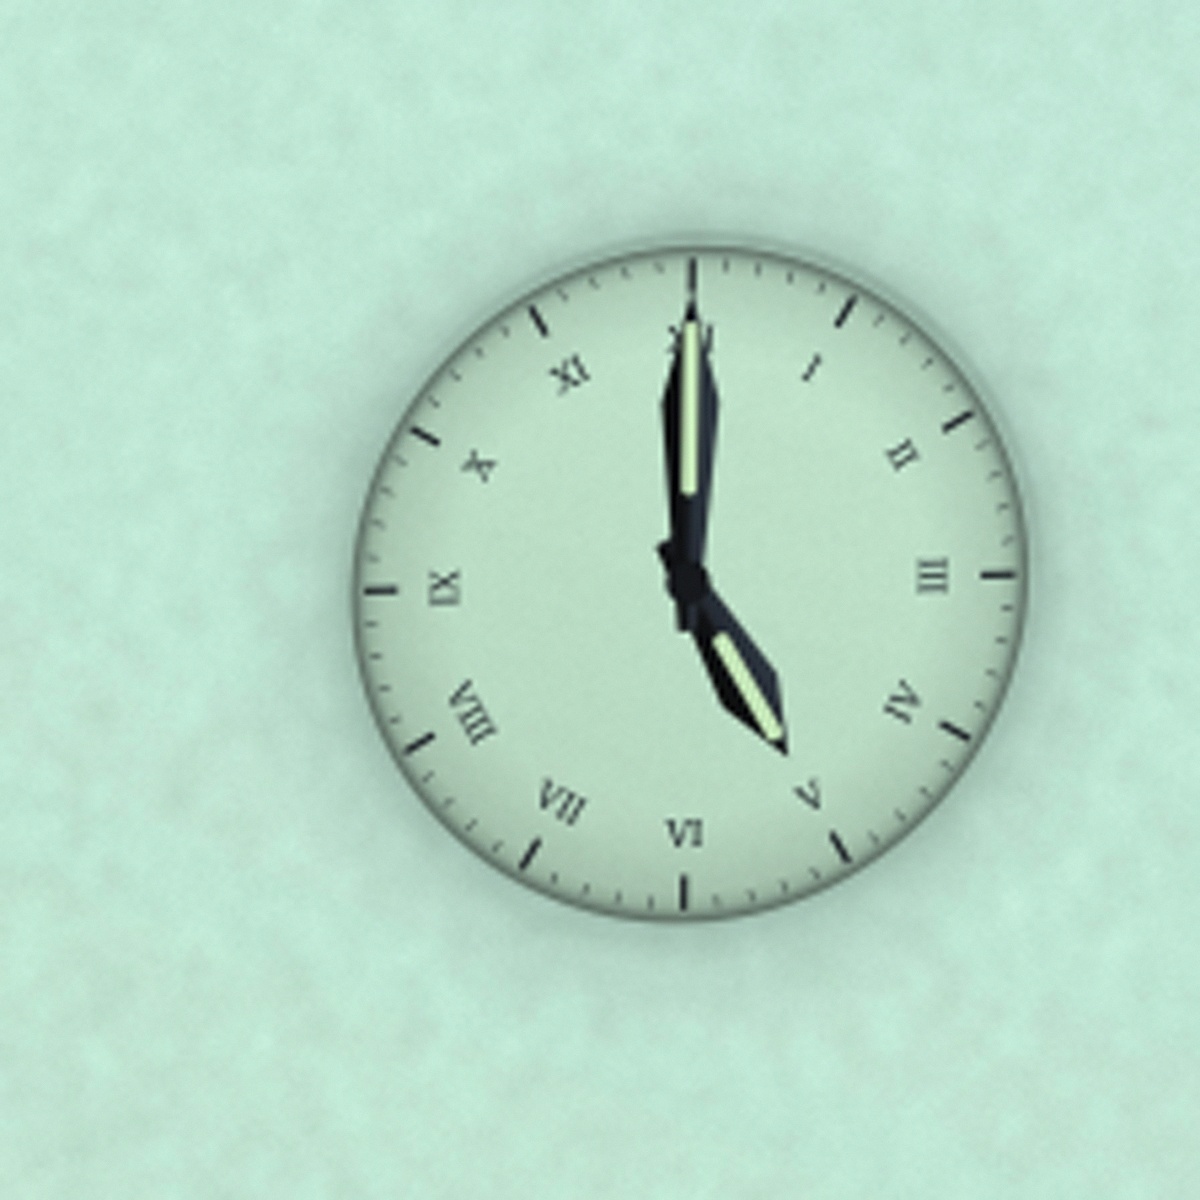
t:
**5:00**
